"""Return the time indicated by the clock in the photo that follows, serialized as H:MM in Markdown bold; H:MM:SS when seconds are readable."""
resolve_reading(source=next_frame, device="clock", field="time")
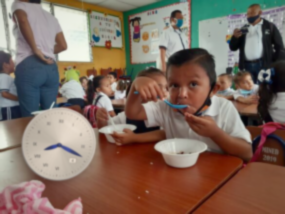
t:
**8:19**
